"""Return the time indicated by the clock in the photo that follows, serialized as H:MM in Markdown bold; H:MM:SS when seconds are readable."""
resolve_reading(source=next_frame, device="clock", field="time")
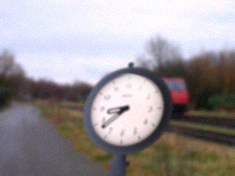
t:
**8:38**
